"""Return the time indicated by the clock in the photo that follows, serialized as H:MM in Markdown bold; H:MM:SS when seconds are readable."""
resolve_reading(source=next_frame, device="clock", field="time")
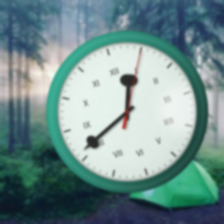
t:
**12:41:05**
